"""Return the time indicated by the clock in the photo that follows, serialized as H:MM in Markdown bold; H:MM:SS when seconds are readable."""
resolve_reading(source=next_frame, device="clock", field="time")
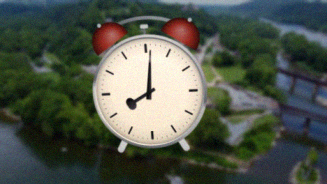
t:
**8:01**
